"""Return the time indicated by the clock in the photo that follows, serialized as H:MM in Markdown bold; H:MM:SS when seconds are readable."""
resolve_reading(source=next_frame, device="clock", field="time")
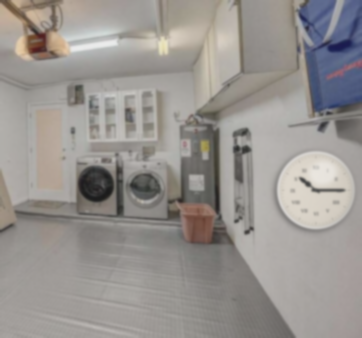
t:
**10:15**
